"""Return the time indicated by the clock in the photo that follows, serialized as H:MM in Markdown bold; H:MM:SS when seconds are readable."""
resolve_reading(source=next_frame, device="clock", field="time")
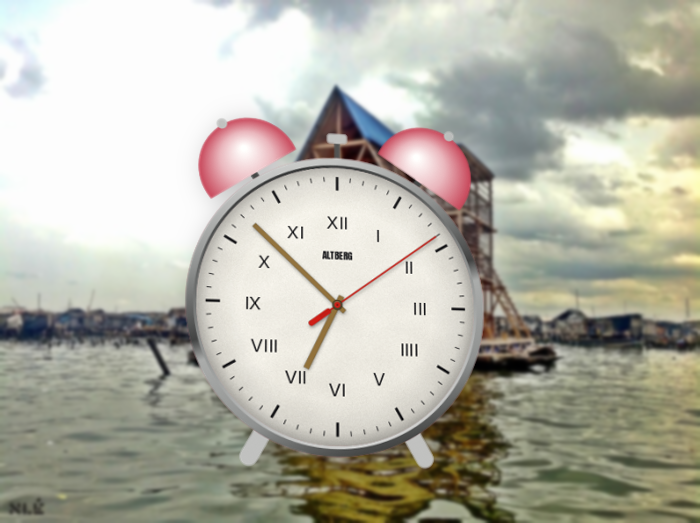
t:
**6:52:09**
